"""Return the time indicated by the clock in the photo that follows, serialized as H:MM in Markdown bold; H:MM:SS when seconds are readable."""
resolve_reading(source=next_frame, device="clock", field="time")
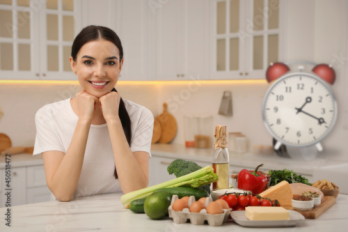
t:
**1:19**
